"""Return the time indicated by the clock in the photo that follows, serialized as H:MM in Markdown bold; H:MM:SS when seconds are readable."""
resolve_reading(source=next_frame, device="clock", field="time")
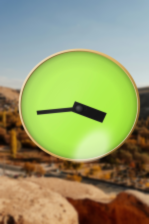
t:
**3:44**
